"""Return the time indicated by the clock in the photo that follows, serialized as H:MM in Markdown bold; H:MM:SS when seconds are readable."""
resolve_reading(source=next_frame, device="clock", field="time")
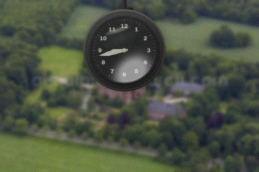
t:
**8:43**
